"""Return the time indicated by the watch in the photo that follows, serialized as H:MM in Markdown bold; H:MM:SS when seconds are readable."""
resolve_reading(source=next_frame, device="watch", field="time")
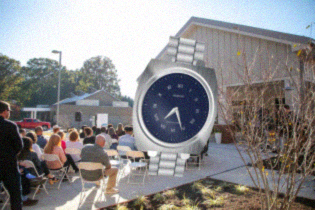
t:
**7:26**
